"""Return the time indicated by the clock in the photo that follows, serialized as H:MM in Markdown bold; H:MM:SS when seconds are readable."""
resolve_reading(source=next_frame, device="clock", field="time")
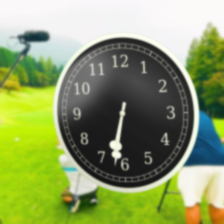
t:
**6:32**
